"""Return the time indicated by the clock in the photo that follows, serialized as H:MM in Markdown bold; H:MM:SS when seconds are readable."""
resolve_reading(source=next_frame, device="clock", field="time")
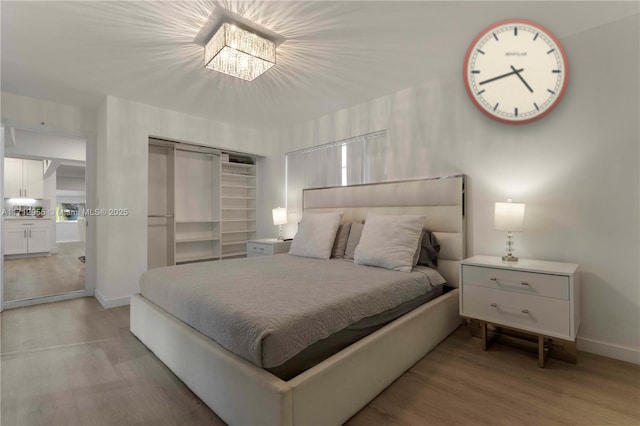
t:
**4:42**
